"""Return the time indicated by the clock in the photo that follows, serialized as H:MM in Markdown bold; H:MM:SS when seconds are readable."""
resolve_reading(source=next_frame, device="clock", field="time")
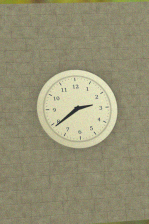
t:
**2:39**
